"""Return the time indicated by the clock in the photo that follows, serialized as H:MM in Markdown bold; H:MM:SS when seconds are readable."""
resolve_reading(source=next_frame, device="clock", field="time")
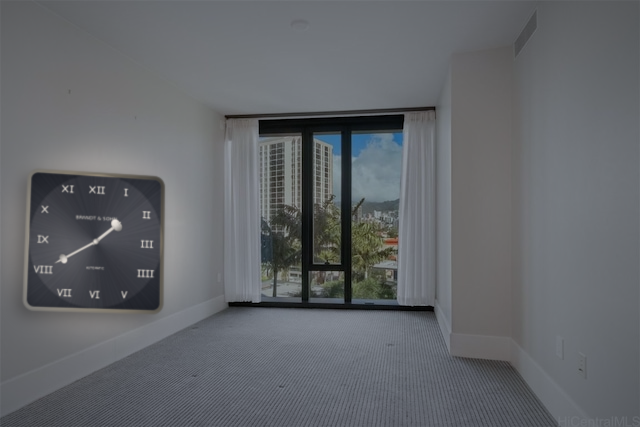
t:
**1:40**
